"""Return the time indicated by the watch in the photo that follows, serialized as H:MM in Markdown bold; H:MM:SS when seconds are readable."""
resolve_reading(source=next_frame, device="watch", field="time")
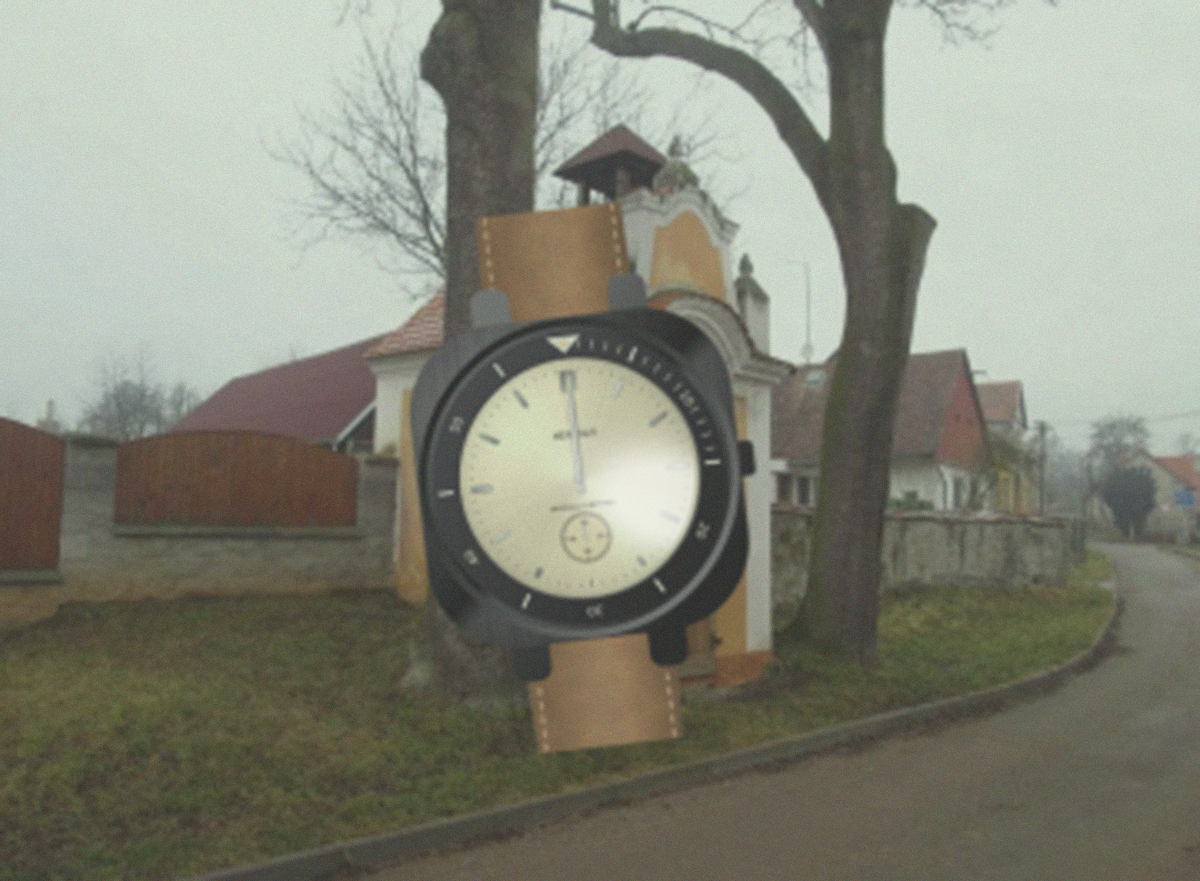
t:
**12:00**
